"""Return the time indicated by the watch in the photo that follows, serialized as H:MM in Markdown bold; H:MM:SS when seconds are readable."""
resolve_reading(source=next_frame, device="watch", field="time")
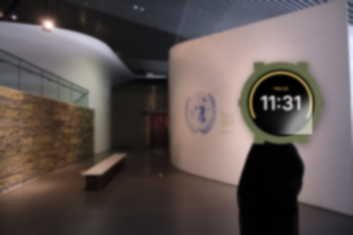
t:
**11:31**
